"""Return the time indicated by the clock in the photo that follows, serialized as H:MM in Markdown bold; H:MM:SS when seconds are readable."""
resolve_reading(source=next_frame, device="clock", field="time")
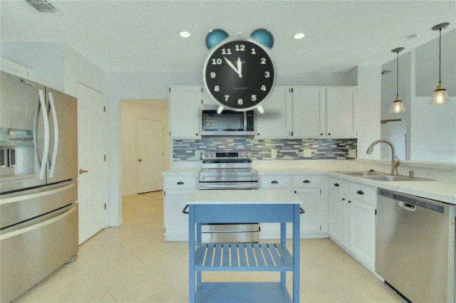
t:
**11:53**
